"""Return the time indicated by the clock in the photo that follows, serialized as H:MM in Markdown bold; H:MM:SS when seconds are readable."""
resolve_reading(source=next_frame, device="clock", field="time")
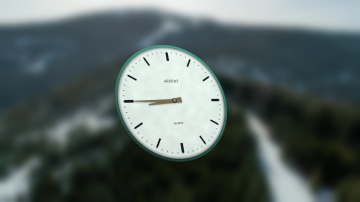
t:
**8:45**
